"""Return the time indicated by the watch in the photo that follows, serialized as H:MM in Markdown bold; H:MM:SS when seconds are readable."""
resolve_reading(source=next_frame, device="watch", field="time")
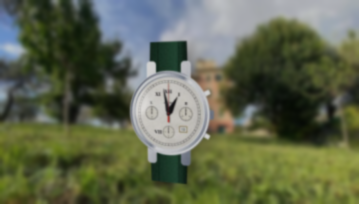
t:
**12:58**
